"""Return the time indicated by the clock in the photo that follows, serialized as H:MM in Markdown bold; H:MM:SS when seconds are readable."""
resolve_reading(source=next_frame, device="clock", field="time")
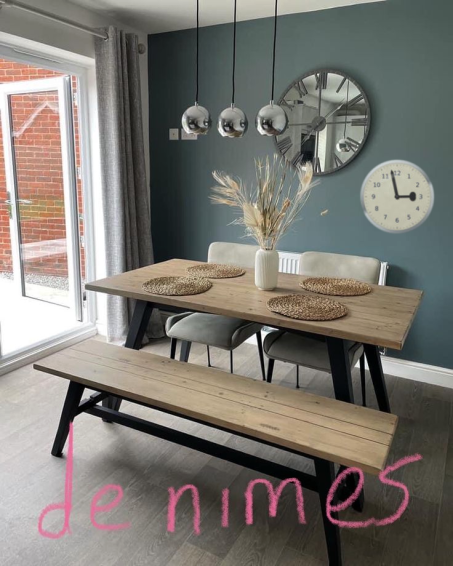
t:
**2:58**
